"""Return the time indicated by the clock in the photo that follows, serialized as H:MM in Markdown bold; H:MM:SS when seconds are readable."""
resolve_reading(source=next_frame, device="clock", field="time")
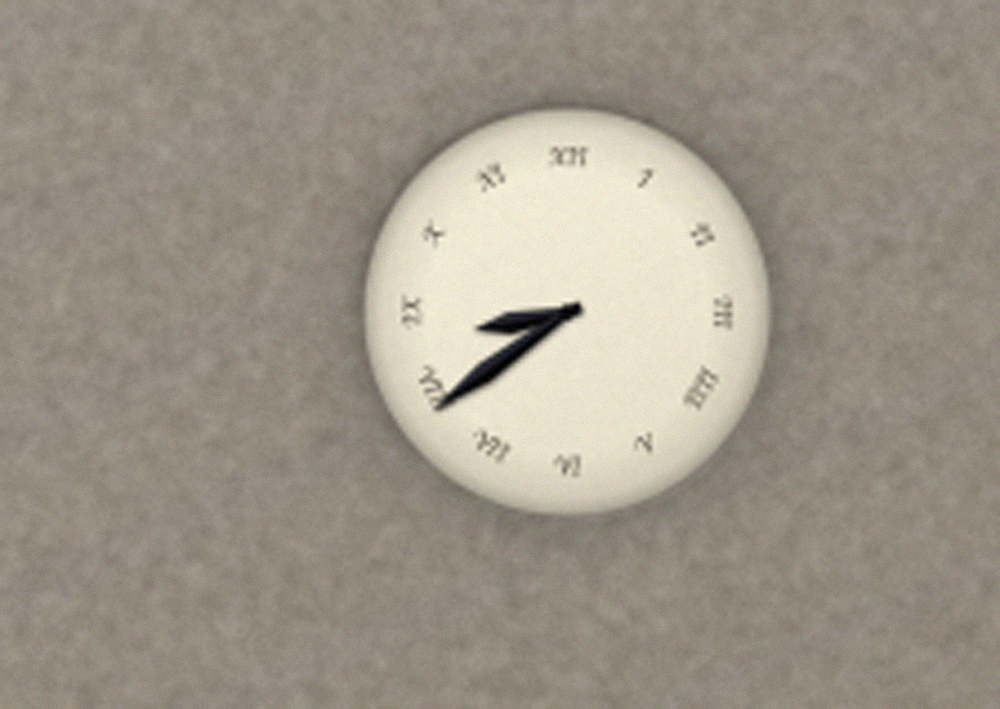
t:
**8:39**
